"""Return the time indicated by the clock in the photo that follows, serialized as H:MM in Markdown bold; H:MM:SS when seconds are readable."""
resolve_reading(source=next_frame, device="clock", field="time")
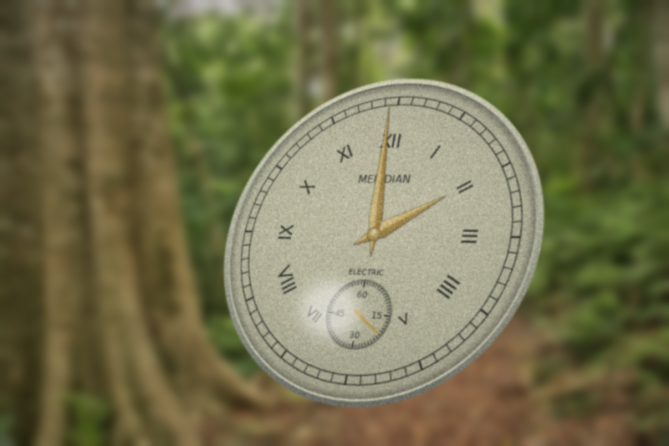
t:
**1:59:21**
